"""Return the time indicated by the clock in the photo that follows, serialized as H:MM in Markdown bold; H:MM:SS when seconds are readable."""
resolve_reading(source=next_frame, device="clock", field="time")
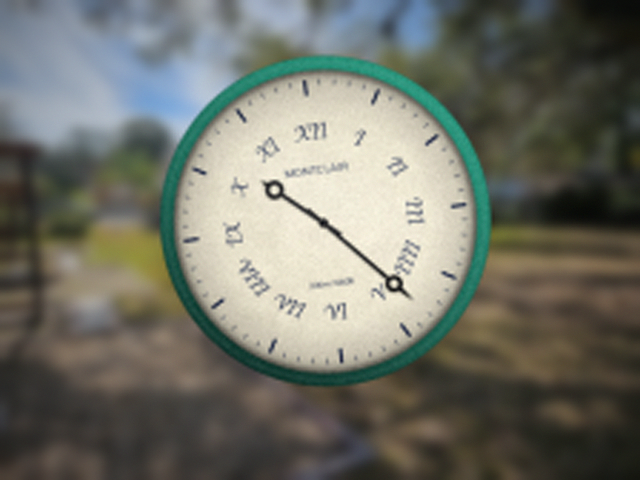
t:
**10:23**
